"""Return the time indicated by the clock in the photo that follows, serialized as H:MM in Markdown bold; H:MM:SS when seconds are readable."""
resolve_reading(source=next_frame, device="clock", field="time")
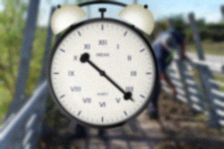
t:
**10:22**
